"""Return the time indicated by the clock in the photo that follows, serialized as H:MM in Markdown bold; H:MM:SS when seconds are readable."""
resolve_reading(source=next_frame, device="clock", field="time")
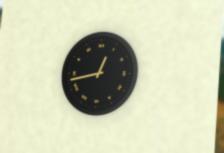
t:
**12:43**
